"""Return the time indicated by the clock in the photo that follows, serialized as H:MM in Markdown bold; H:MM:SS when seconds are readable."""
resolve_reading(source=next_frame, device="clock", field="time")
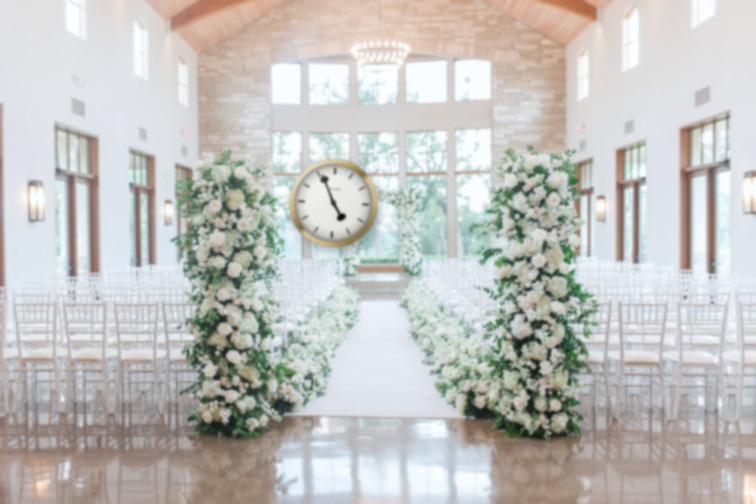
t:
**4:56**
